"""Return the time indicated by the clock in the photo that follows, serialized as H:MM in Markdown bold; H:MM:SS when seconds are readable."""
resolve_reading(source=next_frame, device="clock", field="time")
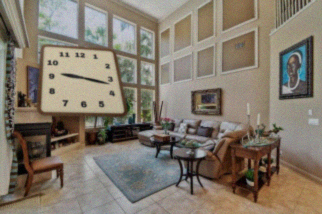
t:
**9:17**
